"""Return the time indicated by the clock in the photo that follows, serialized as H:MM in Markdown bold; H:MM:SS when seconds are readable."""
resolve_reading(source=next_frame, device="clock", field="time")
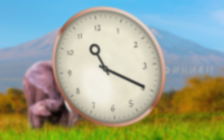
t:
**11:20**
